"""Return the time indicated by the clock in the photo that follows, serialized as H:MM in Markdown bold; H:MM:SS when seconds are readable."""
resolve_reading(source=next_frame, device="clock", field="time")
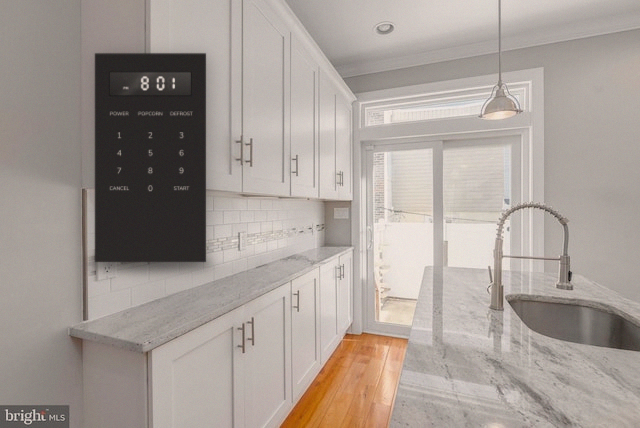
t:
**8:01**
